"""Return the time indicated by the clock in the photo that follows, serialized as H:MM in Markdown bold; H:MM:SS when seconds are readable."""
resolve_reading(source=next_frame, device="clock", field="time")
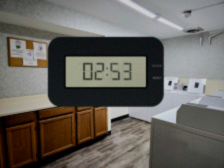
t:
**2:53**
